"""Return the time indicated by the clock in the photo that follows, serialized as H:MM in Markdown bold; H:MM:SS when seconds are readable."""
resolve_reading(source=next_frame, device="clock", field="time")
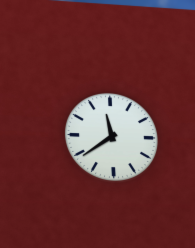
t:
**11:39**
